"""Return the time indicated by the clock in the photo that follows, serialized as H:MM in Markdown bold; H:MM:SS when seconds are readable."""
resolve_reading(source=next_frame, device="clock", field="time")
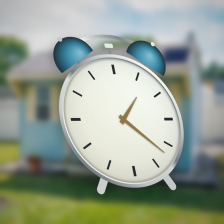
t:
**1:22**
